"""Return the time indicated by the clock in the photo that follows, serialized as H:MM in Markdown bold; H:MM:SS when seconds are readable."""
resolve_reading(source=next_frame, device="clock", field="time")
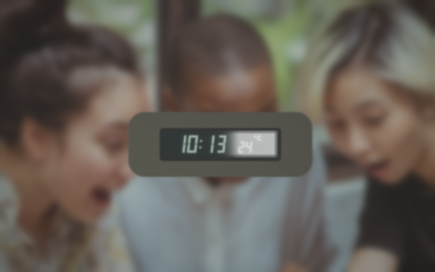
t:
**10:13**
